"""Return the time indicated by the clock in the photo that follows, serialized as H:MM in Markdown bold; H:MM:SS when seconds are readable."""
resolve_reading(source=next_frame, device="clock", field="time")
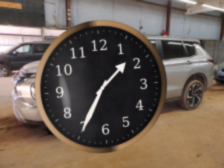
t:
**1:35**
